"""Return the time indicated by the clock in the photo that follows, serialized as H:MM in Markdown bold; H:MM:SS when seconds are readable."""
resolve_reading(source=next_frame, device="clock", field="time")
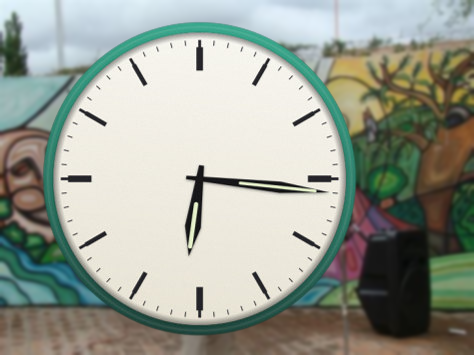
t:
**6:16**
